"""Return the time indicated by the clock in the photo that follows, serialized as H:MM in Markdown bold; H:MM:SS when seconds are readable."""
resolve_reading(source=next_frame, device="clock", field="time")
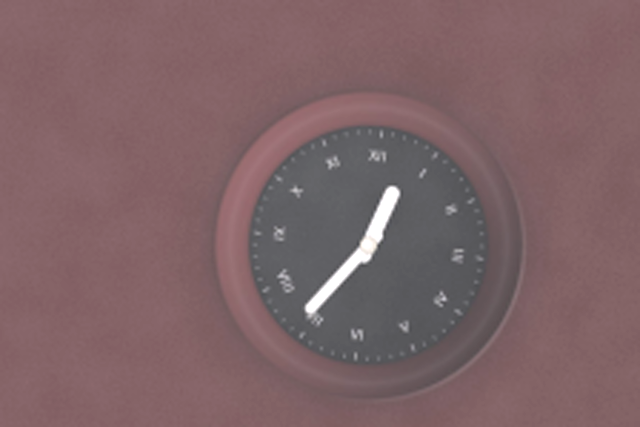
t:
**12:36**
